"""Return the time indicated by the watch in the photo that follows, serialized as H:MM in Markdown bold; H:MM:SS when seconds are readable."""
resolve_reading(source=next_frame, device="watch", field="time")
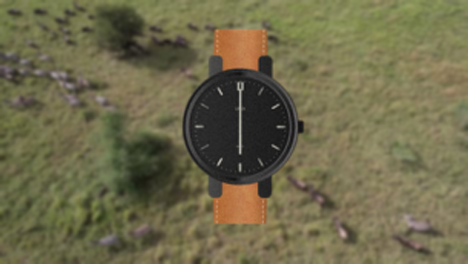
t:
**6:00**
